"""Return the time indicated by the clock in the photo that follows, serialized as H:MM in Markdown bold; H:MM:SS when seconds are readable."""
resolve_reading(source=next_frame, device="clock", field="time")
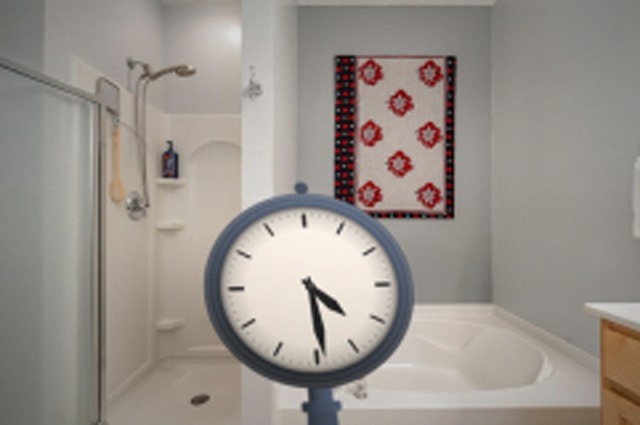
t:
**4:29**
